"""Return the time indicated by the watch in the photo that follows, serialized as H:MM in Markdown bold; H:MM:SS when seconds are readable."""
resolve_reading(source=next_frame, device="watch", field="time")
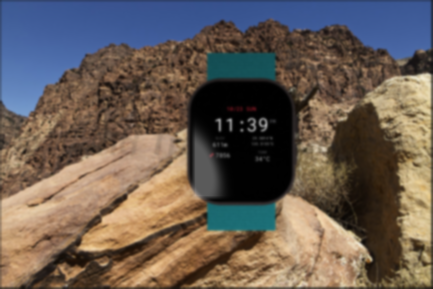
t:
**11:39**
